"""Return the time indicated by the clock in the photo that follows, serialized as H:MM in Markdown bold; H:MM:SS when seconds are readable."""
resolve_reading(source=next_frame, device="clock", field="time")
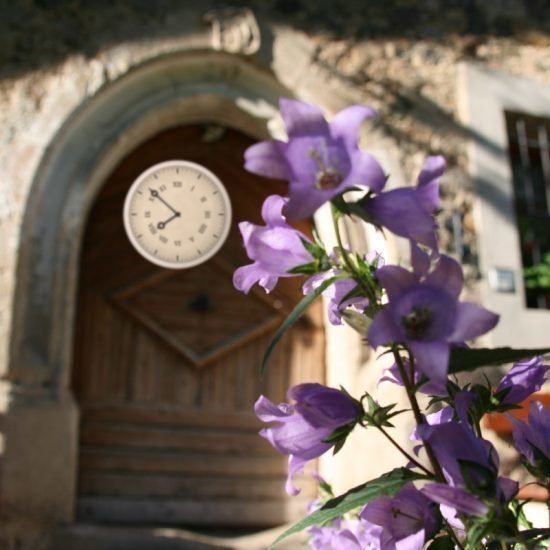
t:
**7:52**
